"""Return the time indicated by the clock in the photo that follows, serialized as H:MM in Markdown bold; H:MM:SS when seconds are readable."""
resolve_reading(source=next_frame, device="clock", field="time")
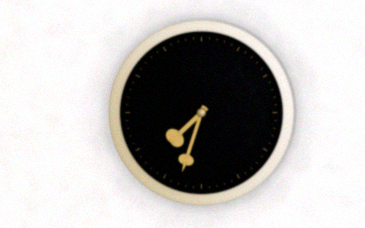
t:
**7:33**
